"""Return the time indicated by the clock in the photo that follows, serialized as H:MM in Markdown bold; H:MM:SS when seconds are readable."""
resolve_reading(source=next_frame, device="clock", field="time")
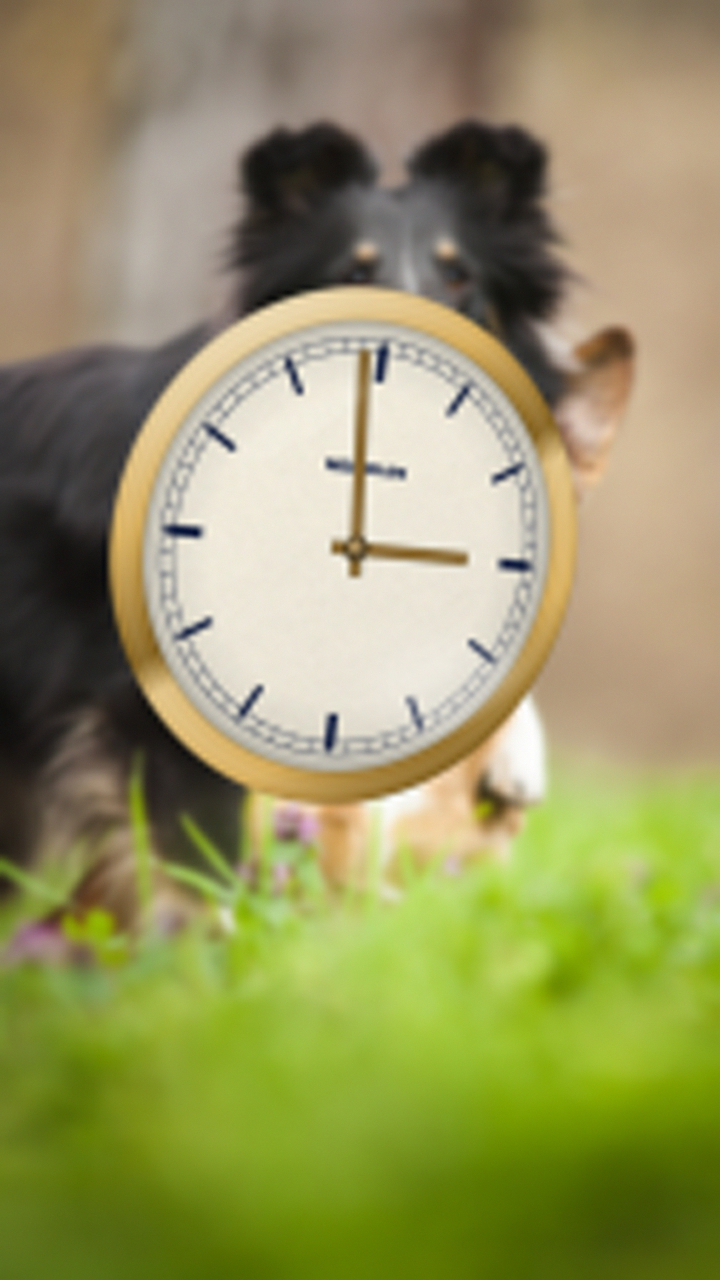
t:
**2:59**
